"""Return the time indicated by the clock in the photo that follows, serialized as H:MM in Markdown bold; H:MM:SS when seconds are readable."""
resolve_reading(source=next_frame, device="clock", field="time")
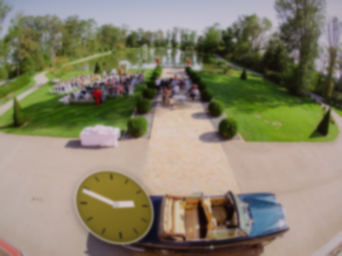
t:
**2:49**
